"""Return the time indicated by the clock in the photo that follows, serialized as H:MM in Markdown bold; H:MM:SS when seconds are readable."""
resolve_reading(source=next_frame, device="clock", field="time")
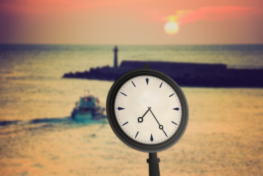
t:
**7:25**
